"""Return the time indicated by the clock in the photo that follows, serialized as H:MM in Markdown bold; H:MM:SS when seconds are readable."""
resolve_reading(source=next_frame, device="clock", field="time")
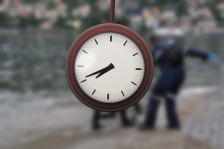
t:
**7:41**
